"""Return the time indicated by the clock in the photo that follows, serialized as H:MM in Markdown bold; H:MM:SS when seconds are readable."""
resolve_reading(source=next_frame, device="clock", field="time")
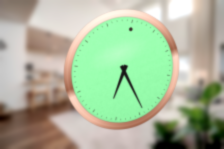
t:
**6:24**
